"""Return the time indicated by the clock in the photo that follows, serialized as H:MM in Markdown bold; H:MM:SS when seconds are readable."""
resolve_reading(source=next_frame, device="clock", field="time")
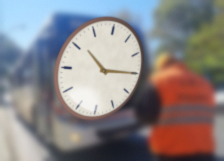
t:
**10:15**
